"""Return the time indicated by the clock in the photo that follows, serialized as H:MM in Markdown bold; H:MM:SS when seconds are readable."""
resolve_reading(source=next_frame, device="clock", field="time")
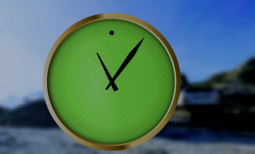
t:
**11:06**
